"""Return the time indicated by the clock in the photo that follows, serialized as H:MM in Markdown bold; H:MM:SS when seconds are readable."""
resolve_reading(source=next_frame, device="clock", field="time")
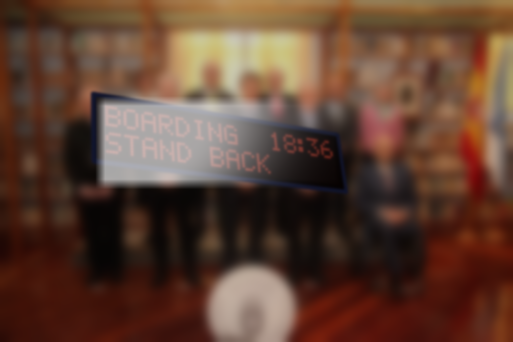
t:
**18:36**
